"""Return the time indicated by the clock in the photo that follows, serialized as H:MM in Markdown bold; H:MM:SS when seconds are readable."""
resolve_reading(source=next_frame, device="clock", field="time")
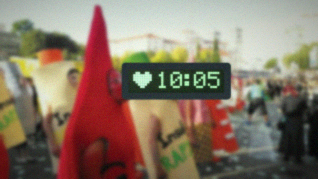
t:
**10:05**
